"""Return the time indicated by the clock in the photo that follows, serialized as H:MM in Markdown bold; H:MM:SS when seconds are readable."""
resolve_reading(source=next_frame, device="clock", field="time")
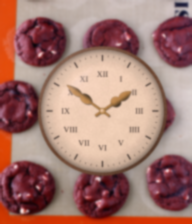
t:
**1:51**
